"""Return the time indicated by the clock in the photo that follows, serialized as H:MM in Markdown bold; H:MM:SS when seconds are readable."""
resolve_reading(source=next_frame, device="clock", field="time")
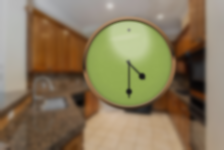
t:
**4:30**
